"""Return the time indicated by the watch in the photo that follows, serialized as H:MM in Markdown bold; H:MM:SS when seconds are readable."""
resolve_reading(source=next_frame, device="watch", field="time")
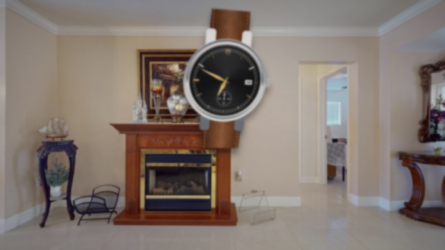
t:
**6:49**
